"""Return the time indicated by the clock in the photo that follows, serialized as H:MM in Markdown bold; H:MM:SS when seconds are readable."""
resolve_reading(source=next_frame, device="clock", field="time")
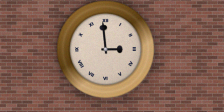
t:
**2:59**
